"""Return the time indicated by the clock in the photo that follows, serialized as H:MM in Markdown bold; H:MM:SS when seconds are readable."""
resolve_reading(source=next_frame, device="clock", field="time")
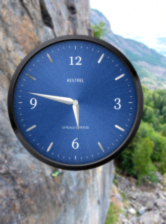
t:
**5:47**
